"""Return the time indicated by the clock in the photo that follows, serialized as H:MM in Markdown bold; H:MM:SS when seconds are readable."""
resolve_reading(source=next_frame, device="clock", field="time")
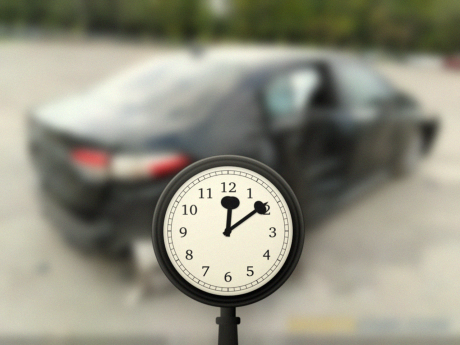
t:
**12:09**
